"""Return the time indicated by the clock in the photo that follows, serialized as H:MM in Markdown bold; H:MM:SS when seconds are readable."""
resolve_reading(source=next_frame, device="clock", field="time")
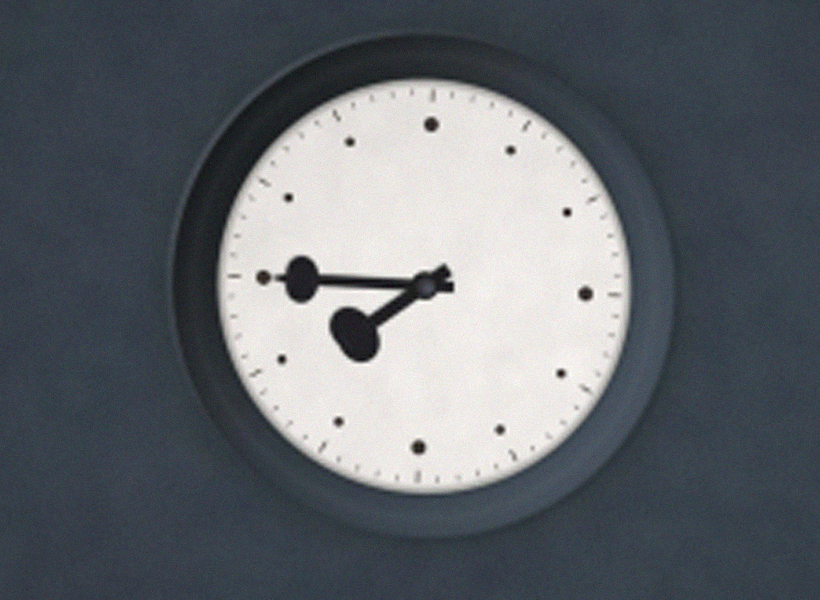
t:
**7:45**
